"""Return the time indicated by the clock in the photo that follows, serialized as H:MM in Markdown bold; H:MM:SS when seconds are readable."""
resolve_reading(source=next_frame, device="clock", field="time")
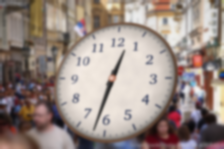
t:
**12:32**
